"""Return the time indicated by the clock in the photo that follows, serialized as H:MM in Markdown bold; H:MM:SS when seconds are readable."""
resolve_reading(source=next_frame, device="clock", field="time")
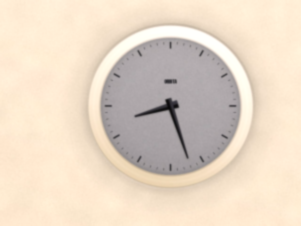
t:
**8:27**
